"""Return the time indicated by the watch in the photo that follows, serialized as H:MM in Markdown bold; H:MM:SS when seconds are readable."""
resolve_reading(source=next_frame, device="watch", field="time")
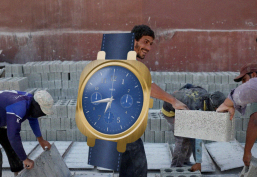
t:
**6:43**
